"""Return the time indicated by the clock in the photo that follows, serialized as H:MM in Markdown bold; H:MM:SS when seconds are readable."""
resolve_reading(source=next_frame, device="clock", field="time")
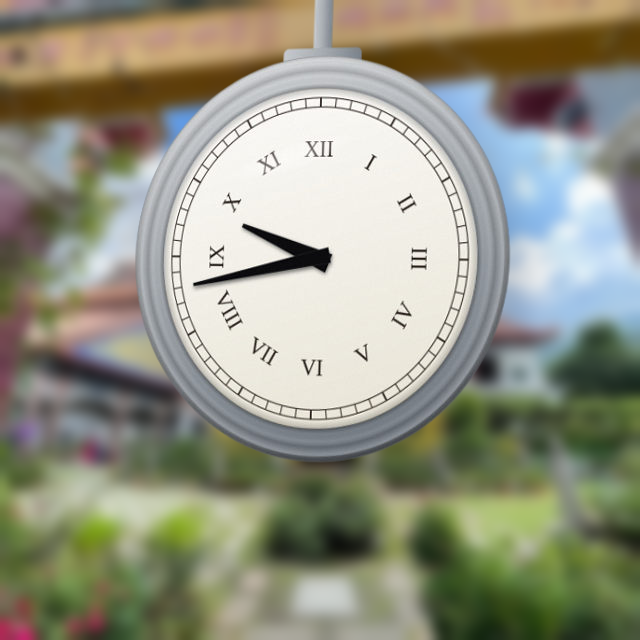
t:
**9:43**
